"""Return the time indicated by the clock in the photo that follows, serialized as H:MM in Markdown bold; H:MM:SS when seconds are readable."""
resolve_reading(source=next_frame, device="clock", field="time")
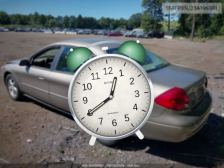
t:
**12:40**
